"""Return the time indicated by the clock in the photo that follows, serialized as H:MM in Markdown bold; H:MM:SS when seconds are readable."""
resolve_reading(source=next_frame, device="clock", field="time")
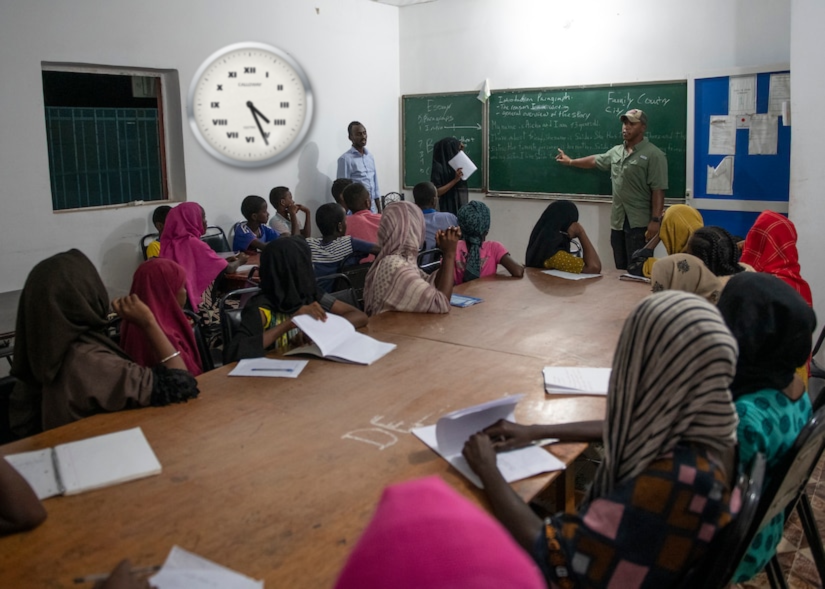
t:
**4:26**
